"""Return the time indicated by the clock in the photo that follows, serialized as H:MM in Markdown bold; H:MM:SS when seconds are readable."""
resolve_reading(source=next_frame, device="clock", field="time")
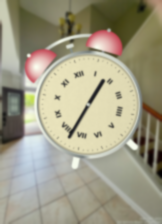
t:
**1:38**
